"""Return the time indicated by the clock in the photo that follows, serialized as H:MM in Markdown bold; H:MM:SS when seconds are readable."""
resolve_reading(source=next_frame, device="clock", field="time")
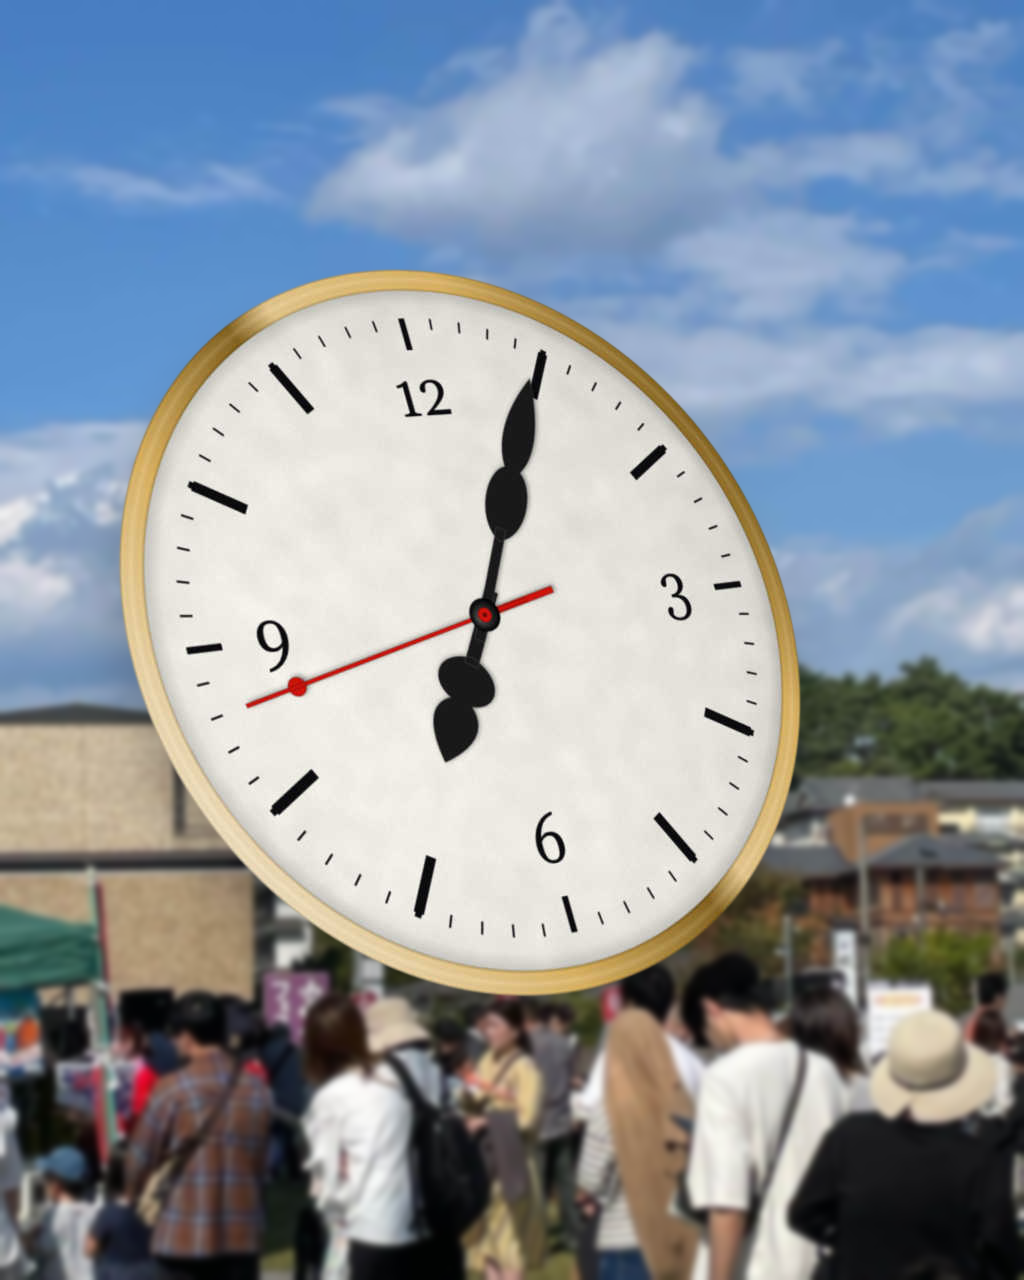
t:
**7:04:43**
